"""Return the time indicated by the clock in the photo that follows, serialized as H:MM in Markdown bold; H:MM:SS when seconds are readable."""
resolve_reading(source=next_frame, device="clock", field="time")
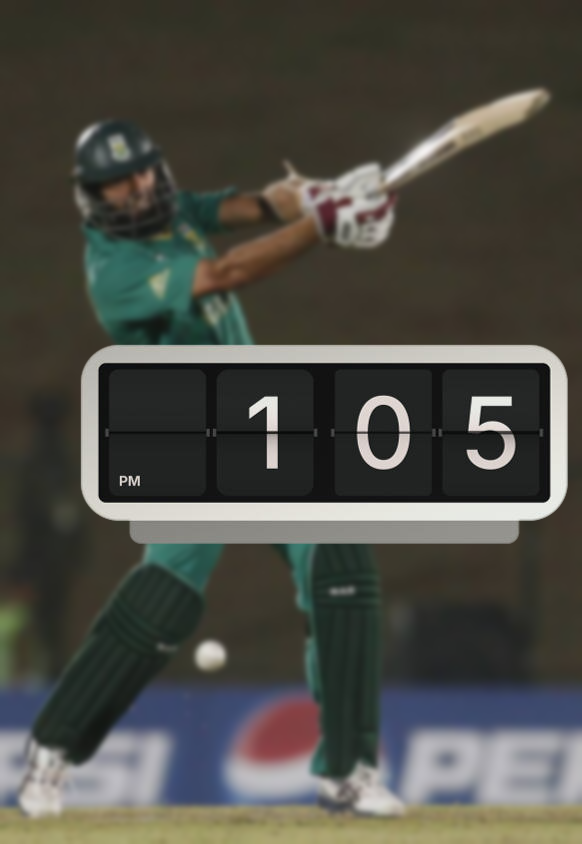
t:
**1:05**
